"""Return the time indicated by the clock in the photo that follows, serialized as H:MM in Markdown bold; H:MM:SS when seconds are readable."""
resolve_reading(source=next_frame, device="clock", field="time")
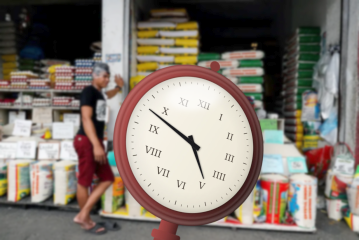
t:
**4:48**
